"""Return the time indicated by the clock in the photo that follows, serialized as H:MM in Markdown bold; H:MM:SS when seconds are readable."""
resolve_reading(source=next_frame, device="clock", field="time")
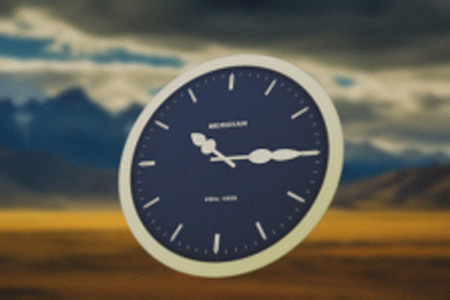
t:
**10:15**
